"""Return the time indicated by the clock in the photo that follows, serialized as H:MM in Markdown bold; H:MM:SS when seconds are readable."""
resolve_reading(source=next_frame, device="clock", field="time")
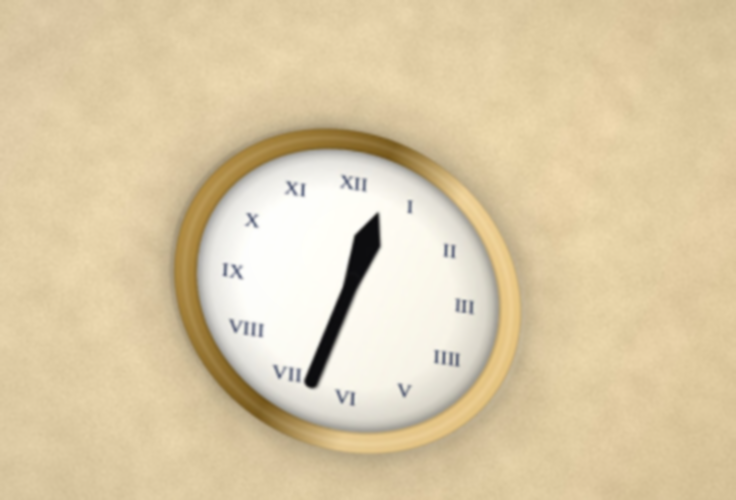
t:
**12:33**
